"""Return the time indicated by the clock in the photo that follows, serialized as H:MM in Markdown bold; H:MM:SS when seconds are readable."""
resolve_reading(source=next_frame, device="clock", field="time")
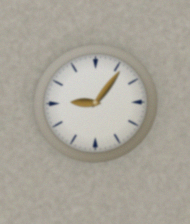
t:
**9:06**
